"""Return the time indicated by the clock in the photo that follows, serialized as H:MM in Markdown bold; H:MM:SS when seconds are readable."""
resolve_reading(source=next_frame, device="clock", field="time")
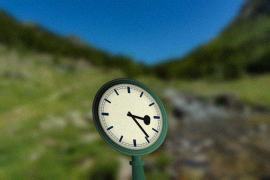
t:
**3:24**
